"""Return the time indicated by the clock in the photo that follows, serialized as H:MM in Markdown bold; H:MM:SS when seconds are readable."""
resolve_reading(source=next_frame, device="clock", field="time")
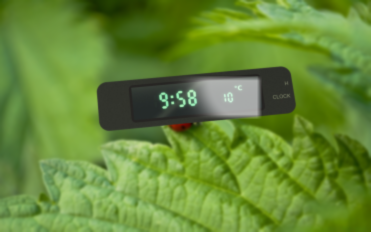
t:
**9:58**
